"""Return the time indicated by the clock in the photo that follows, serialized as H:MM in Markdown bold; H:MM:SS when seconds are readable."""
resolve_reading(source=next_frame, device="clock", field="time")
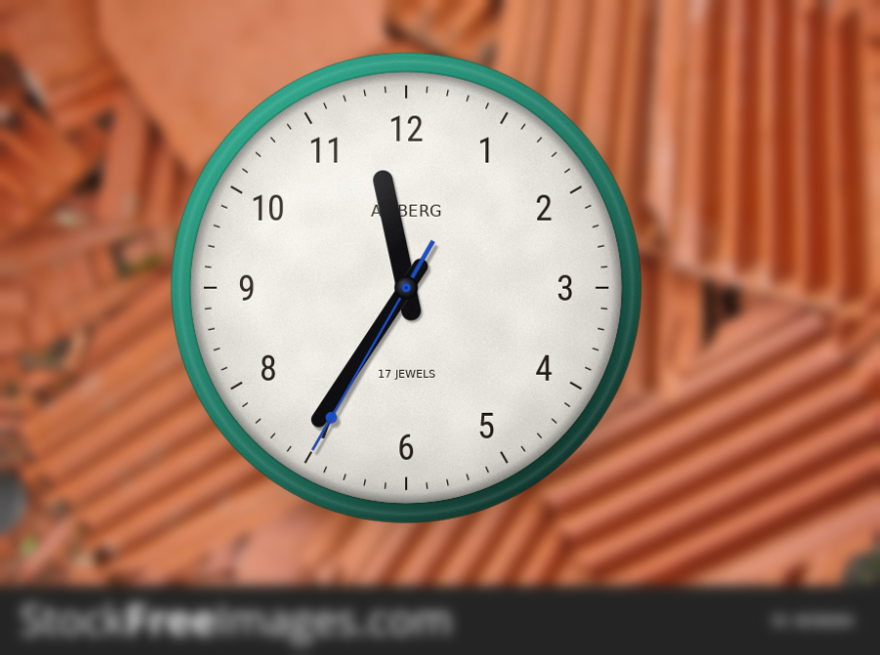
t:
**11:35:35**
